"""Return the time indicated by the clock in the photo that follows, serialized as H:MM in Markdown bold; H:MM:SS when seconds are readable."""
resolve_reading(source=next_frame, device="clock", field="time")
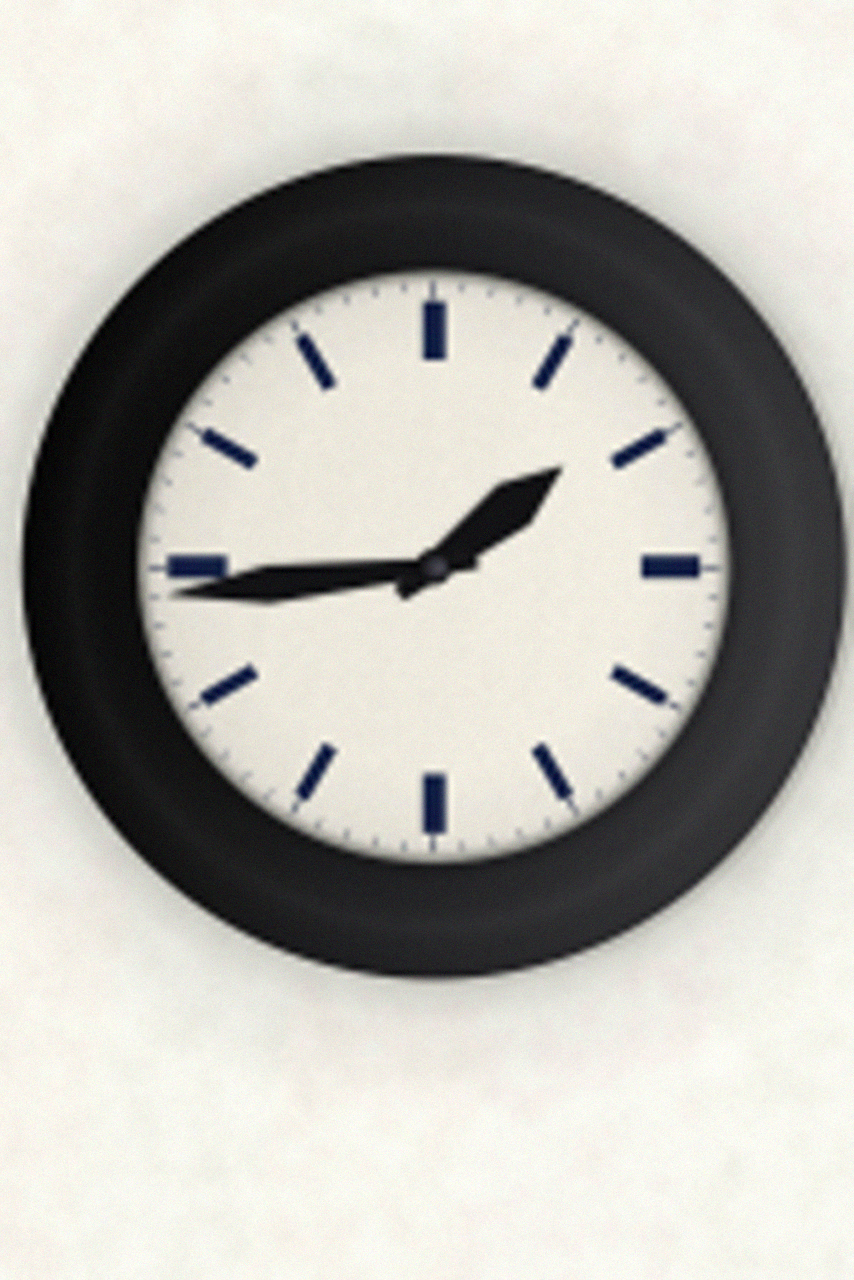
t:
**1:44**
